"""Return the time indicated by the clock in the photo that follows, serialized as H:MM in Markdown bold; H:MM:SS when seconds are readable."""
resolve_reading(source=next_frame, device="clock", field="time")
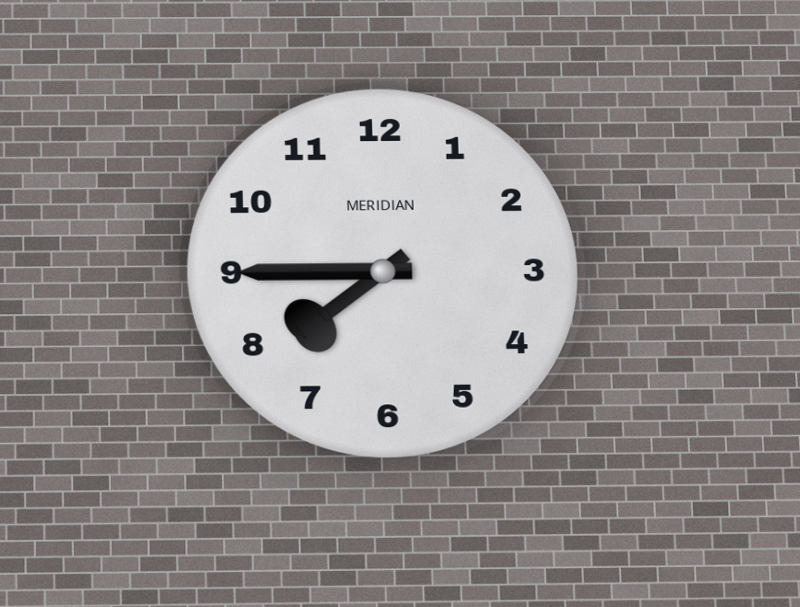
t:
**7:45**
